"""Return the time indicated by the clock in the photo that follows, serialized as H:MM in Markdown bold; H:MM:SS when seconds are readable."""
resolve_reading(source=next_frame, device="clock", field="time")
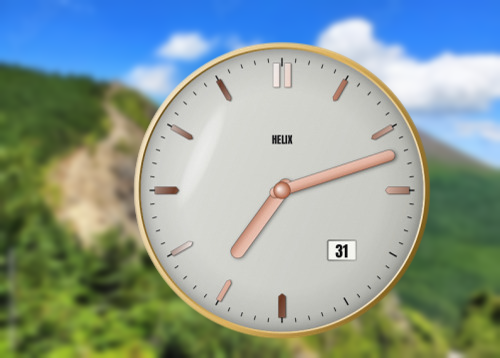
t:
**7:12**
